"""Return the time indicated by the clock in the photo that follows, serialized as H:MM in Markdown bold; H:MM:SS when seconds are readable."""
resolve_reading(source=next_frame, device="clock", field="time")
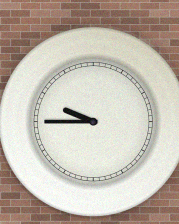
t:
**9:45**
